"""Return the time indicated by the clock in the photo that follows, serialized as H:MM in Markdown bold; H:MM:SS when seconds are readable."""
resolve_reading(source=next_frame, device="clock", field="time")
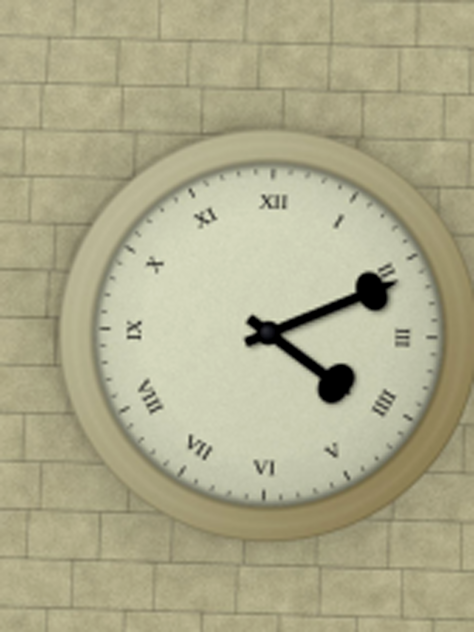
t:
**4:11**
